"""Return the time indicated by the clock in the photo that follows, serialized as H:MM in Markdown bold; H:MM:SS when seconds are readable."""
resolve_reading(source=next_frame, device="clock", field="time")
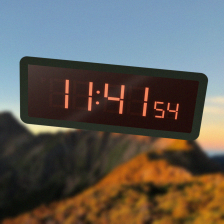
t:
**11:41:54**
